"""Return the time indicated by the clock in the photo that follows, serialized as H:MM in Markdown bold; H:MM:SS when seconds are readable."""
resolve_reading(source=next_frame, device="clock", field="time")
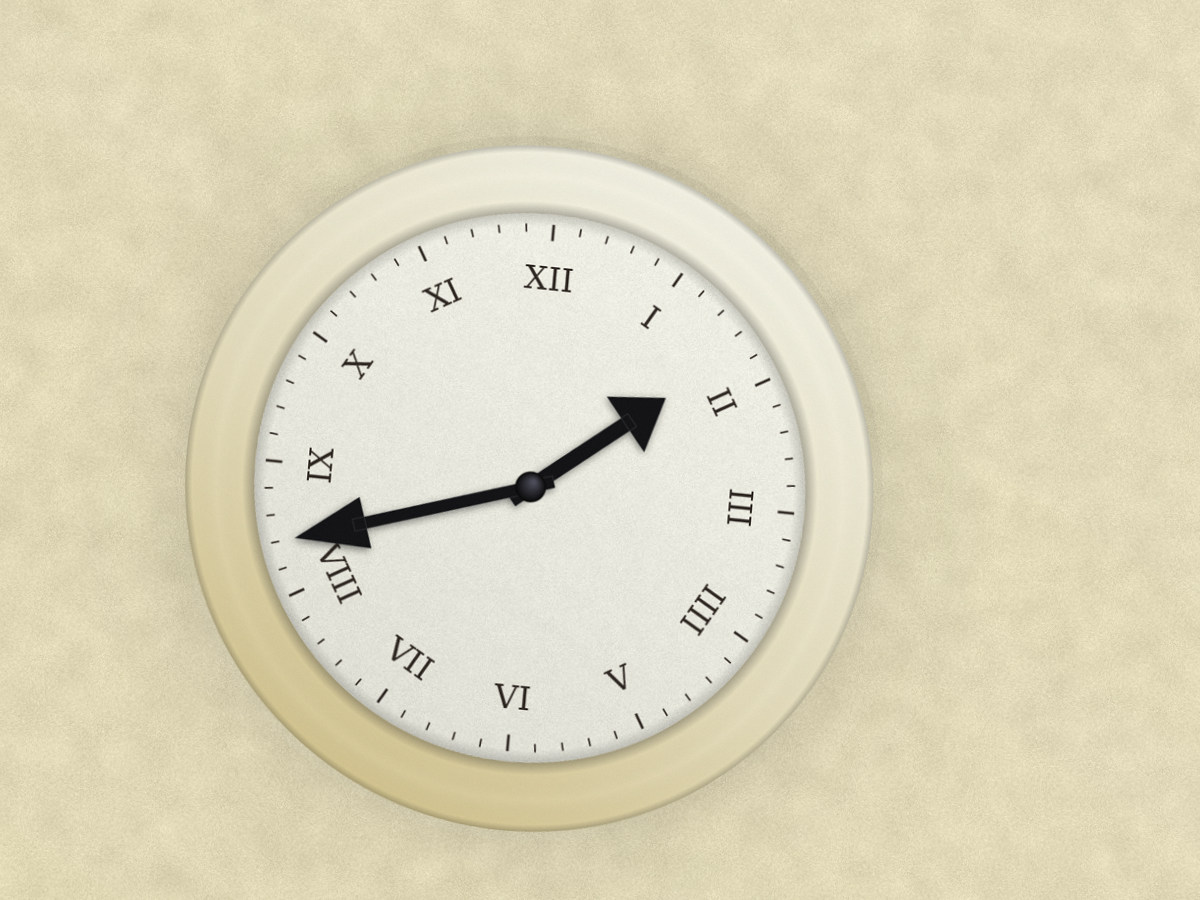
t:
**1:42**
